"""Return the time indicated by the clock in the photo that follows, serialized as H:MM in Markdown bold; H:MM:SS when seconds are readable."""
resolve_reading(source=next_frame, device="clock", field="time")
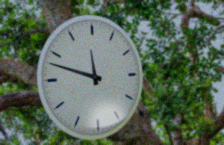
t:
**11:48**
